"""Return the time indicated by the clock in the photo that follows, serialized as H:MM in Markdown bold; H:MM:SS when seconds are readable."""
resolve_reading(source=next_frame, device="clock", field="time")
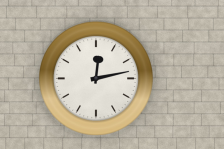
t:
**12:13**
